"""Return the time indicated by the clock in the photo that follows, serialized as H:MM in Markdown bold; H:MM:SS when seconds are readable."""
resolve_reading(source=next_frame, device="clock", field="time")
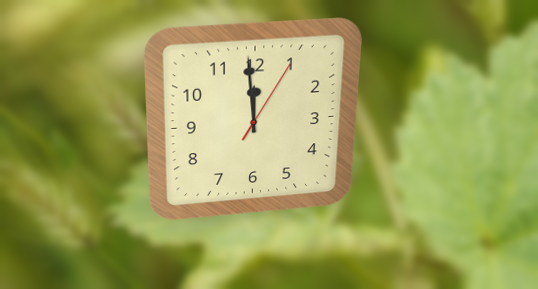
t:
**11:59:05**
